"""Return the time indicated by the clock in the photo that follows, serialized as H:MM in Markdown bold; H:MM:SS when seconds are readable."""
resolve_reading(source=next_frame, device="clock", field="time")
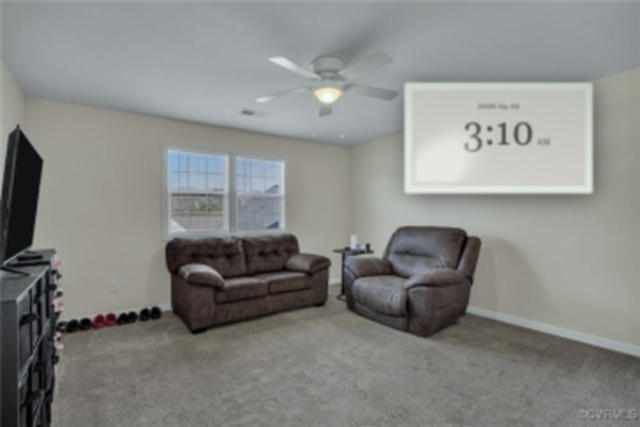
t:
**3:10**
